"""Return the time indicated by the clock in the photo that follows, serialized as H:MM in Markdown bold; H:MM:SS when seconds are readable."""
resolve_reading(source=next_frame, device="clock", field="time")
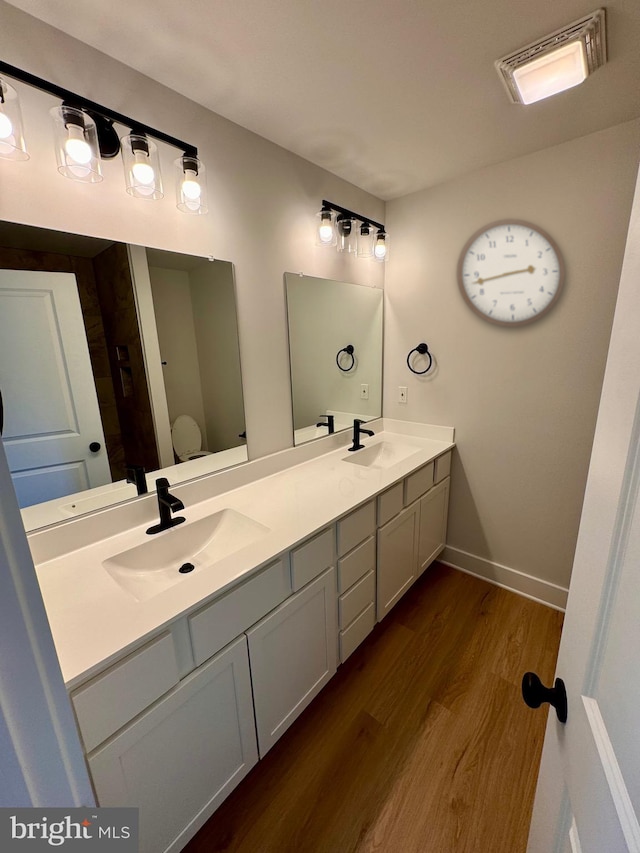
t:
**2:43**
